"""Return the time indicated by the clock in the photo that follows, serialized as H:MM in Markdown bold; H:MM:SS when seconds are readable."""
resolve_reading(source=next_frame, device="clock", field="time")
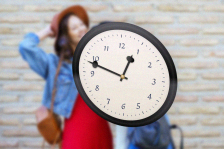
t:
**12:48**
